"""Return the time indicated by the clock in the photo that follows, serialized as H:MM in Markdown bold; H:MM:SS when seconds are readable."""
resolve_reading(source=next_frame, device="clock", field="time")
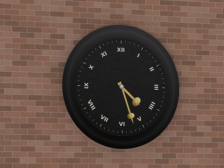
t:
**4:27**
